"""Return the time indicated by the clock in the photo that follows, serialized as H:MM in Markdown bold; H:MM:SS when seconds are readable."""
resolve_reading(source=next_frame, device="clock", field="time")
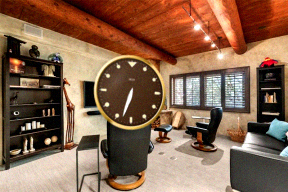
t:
**6:33**
